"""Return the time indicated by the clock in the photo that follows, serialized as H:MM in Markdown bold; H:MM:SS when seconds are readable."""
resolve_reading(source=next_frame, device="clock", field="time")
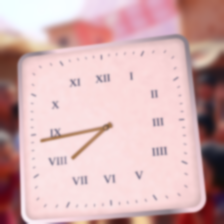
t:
**7:44**
